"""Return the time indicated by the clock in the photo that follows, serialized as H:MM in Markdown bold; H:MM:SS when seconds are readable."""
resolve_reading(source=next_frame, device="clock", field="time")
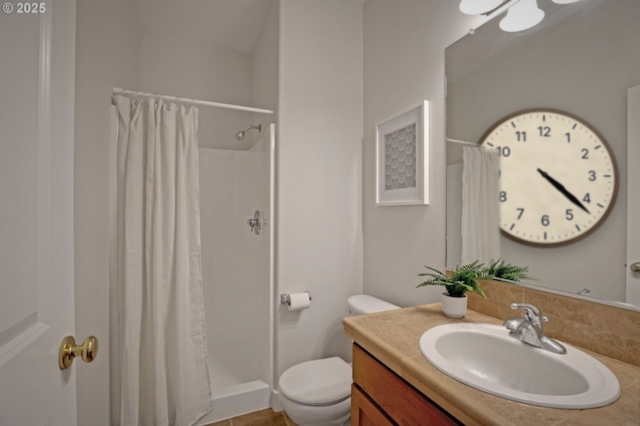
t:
**4:22**
